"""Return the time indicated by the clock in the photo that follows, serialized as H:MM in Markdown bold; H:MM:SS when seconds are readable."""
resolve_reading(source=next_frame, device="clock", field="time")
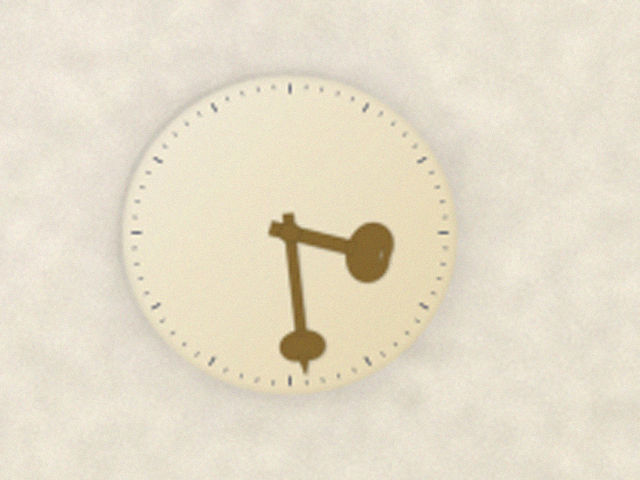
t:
**3:29**
